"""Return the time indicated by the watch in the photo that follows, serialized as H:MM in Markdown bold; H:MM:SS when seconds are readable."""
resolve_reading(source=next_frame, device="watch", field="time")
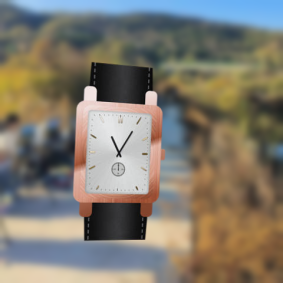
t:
**11:05**
